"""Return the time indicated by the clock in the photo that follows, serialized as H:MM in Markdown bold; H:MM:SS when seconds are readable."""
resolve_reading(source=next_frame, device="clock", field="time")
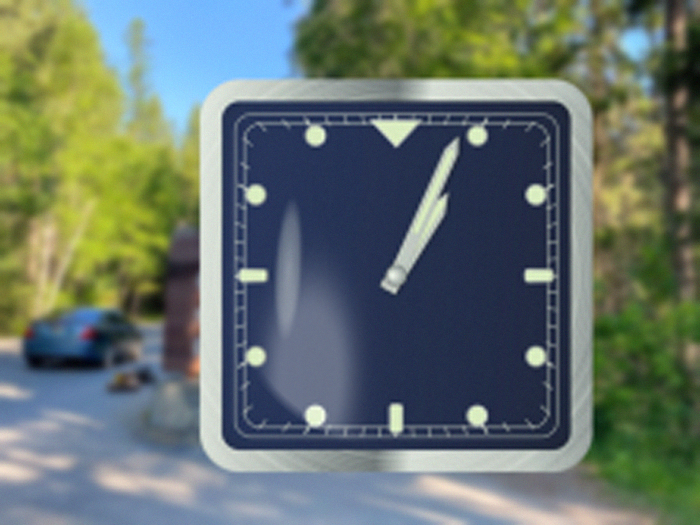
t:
**1:04**
